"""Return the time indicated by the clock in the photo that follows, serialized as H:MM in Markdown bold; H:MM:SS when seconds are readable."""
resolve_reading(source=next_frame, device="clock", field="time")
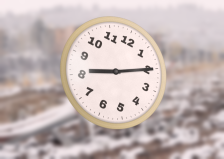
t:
**8:10**
